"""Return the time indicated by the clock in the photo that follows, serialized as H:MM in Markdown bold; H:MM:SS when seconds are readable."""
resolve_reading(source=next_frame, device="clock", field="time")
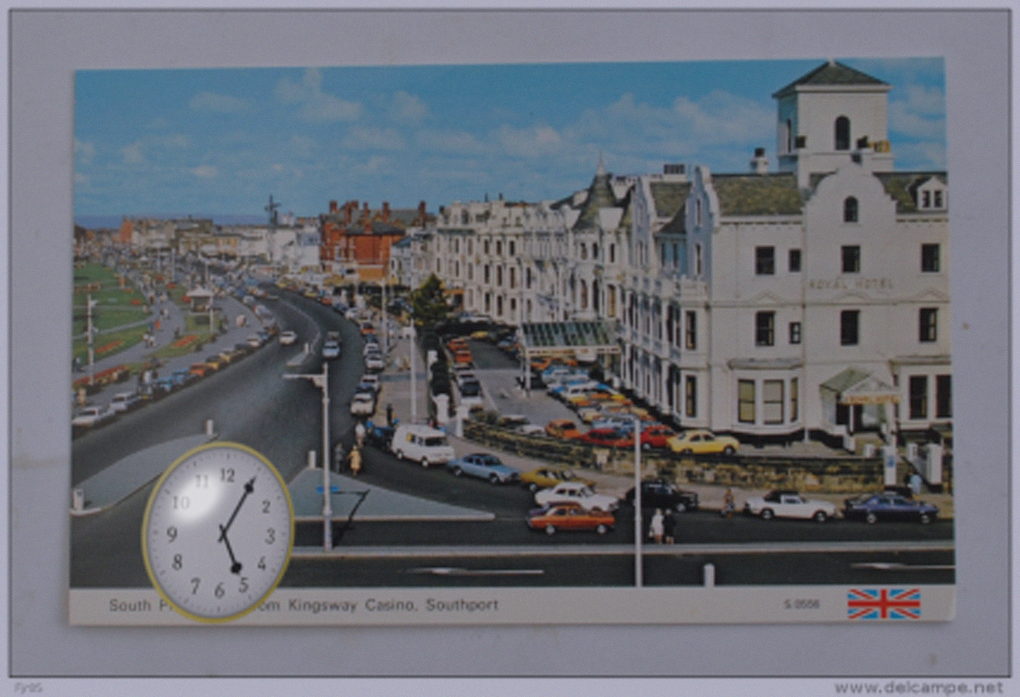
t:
**5:05**
